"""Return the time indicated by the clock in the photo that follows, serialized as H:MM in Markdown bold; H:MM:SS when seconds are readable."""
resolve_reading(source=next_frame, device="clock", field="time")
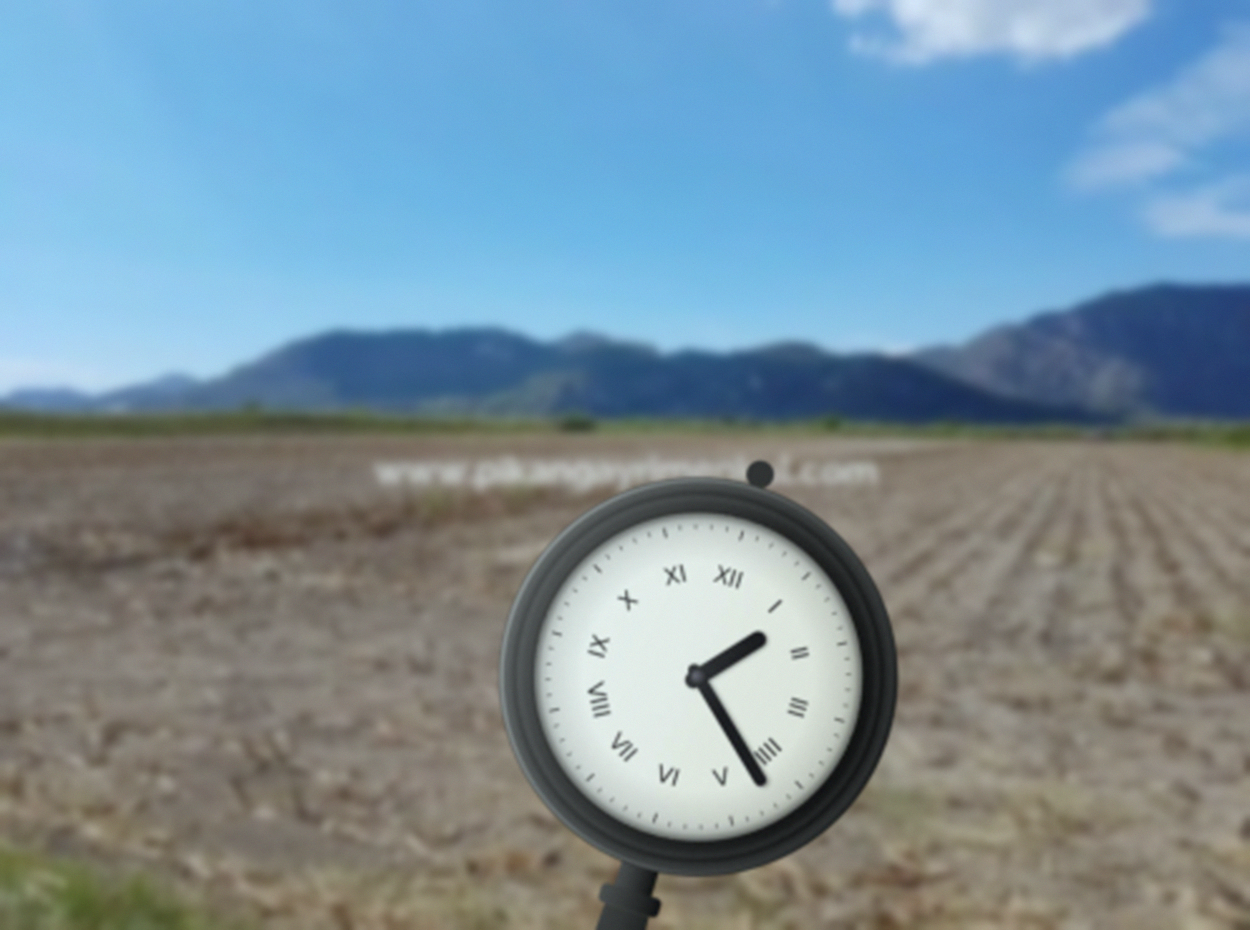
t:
**1:22**
